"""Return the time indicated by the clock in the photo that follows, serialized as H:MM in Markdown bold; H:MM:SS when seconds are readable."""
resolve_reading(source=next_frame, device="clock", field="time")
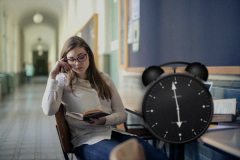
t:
**5:59**
